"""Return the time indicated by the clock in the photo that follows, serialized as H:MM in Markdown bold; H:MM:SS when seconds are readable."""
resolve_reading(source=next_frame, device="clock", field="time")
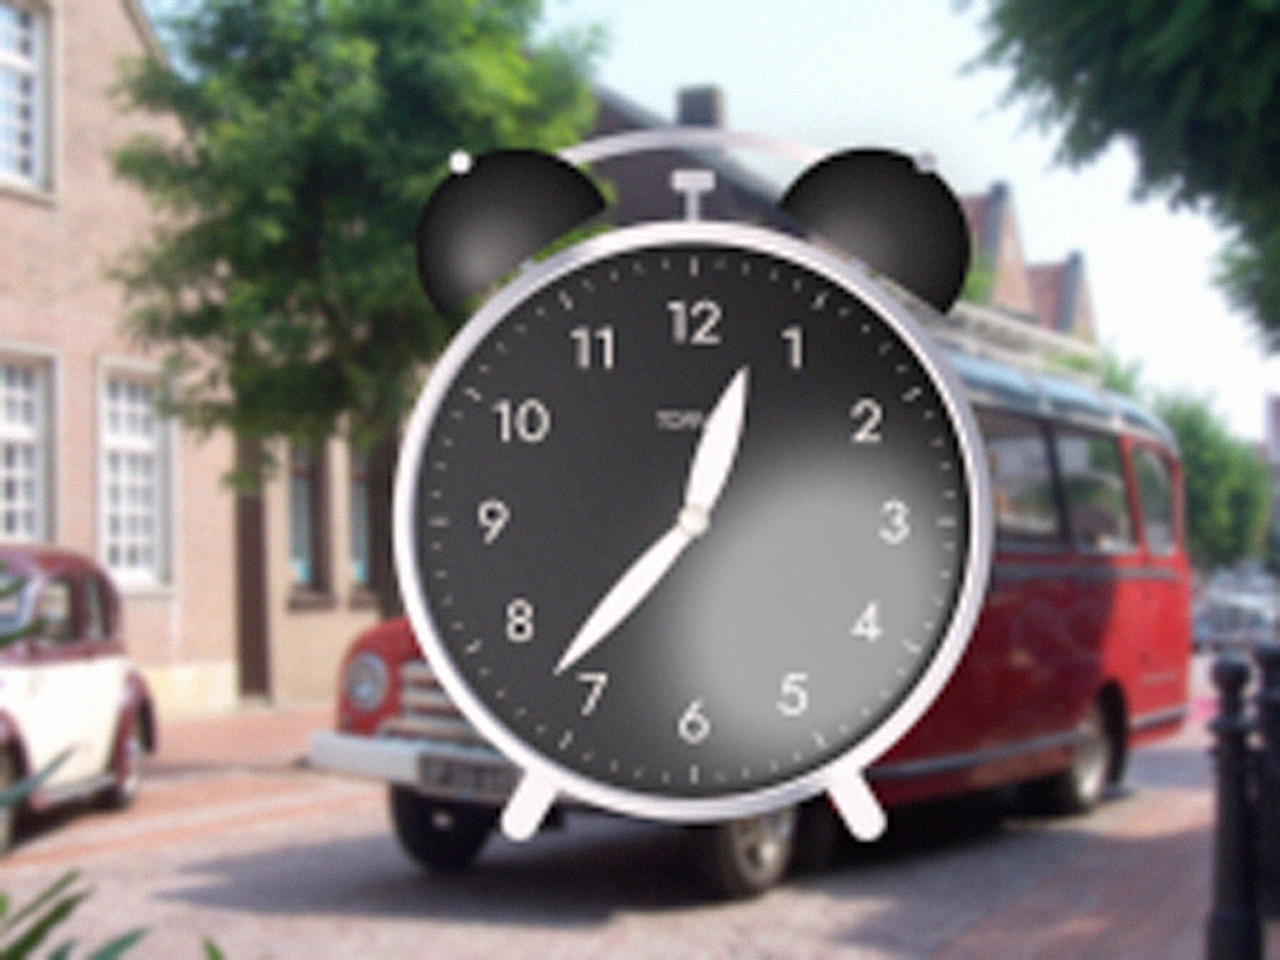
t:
**12:37**
